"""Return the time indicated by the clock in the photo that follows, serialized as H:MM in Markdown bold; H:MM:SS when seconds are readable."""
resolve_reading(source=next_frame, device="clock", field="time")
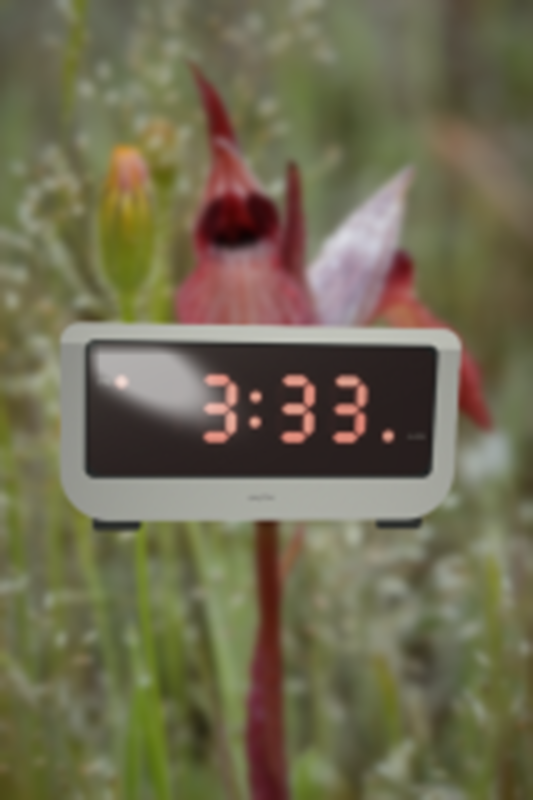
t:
**3:33**
